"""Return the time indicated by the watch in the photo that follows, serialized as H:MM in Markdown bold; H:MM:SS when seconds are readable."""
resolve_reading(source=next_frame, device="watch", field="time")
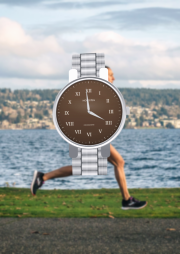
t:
**3:59**
